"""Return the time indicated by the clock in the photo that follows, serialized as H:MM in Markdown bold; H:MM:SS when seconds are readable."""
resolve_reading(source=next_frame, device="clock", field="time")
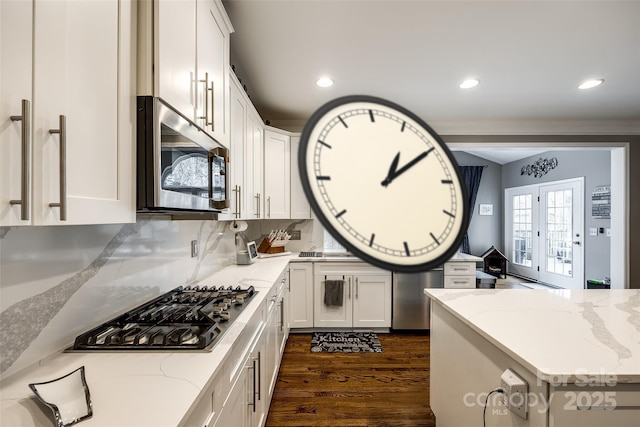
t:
**1:10**
